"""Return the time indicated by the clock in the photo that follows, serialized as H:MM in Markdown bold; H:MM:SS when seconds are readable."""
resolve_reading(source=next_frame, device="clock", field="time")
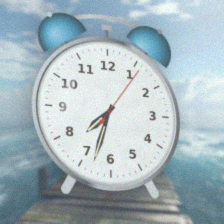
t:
**7:33:06**
